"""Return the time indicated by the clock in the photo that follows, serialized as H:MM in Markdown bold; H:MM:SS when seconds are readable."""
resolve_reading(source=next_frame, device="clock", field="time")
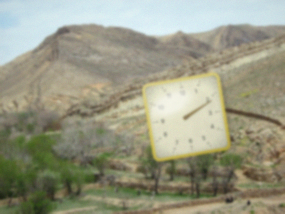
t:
**2:11**
